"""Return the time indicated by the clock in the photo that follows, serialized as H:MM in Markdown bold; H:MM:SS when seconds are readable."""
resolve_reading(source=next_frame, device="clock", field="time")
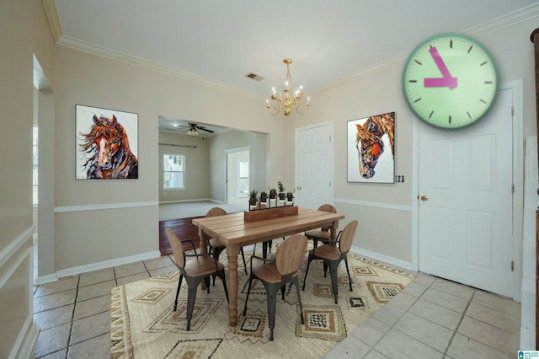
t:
**8:55**
